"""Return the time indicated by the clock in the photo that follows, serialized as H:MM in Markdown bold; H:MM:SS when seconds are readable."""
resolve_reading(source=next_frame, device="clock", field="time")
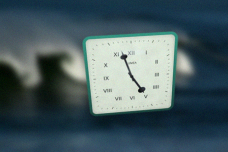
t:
**4:57**
